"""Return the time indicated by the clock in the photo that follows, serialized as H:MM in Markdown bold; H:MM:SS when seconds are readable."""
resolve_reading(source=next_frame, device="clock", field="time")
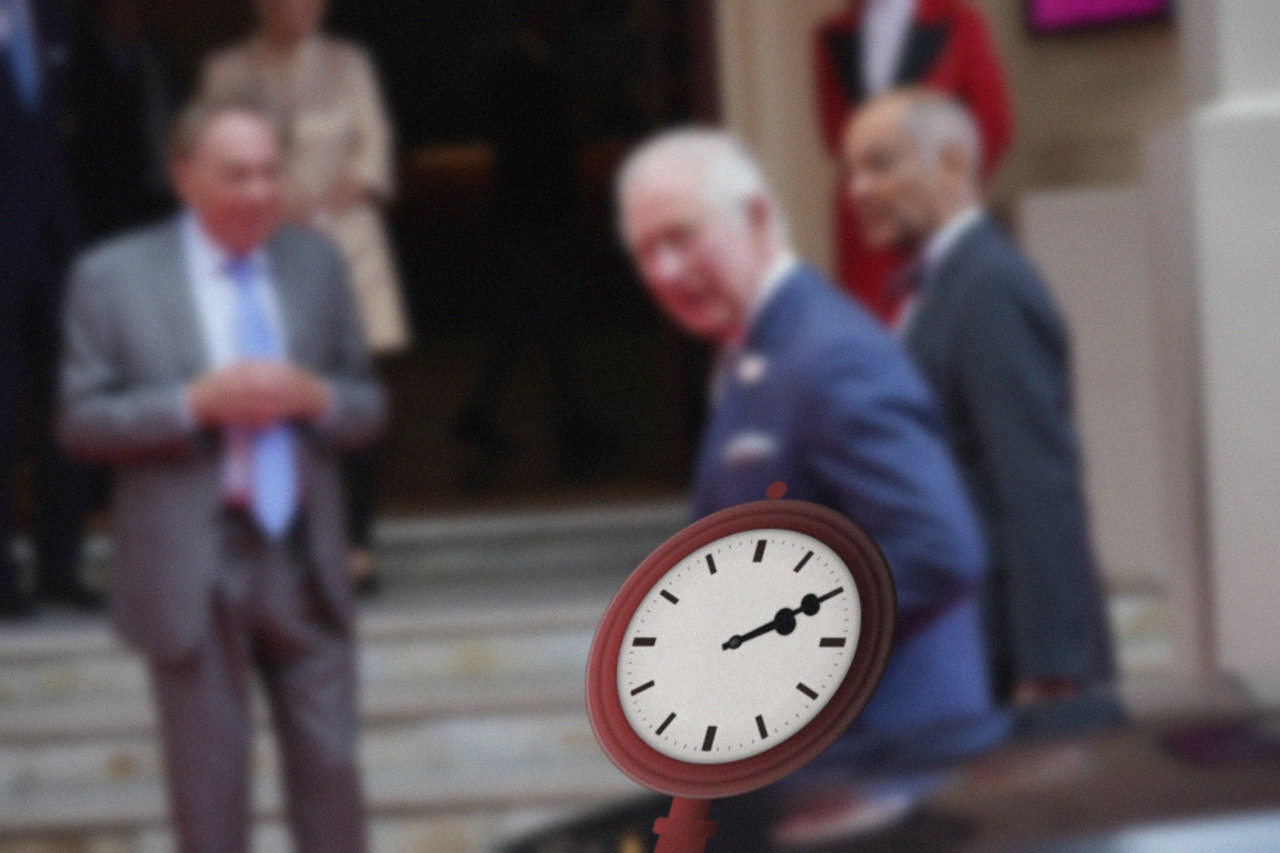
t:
**2:10**
